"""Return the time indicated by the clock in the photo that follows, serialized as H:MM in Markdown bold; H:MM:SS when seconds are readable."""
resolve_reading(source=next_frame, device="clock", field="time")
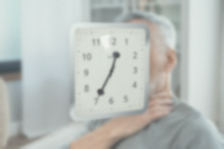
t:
**12:35**
